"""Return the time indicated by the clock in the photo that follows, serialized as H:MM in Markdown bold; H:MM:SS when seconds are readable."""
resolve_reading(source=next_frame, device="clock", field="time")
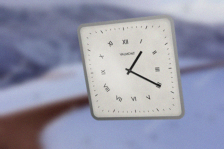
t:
**1:20**
